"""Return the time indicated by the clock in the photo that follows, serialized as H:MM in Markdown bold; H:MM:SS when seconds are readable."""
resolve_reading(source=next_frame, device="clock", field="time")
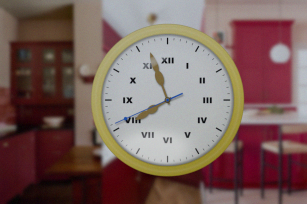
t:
**7:56:41**
